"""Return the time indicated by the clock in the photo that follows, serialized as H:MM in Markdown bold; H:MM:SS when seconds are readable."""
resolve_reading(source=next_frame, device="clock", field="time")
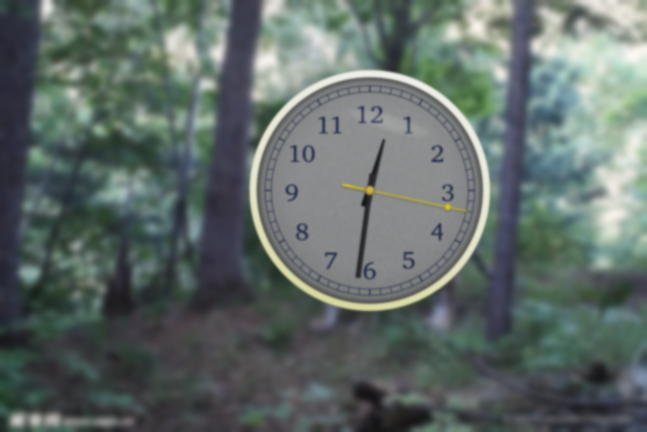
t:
**12:31:17**
